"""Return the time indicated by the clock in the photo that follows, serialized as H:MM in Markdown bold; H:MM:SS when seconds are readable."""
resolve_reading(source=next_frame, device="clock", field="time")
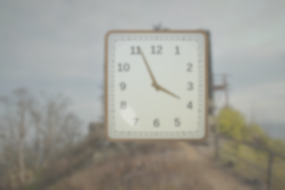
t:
**3:56**
